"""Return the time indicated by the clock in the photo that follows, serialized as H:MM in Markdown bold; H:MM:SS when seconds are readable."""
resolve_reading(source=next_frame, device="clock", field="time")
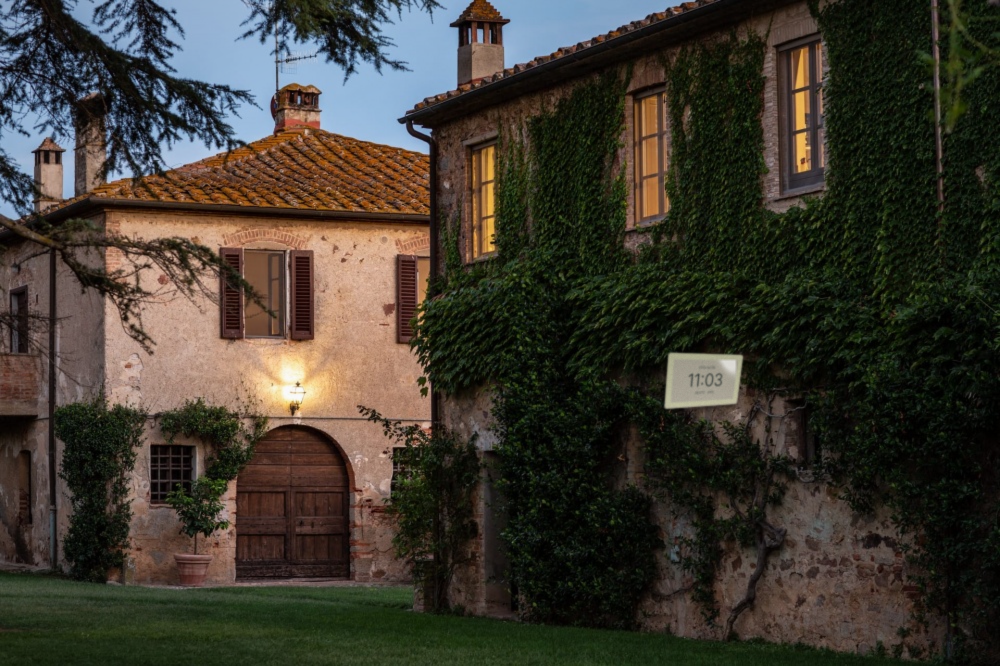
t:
**11:03**
